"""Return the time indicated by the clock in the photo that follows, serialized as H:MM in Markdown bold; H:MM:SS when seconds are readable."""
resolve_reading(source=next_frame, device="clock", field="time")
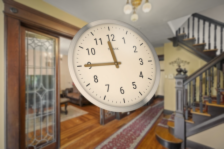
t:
**11:45**
